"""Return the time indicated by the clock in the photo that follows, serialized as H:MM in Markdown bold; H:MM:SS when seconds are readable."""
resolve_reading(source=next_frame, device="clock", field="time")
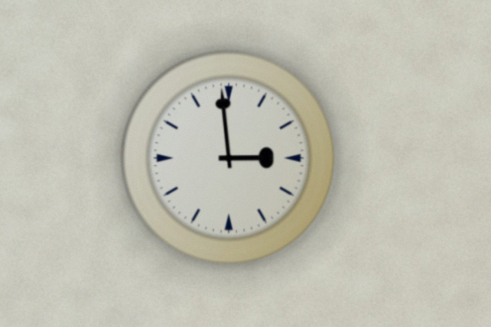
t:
**2:59**
